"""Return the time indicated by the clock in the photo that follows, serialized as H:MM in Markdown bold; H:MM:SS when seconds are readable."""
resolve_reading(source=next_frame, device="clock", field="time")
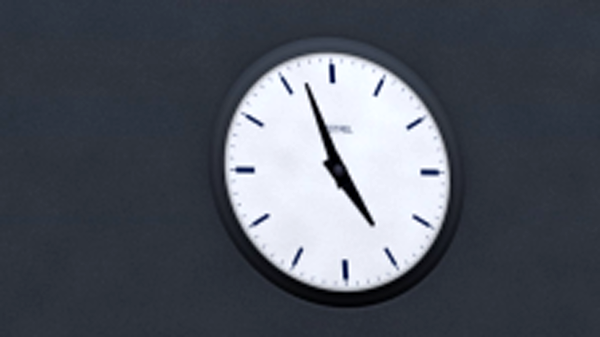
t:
**4:57**
